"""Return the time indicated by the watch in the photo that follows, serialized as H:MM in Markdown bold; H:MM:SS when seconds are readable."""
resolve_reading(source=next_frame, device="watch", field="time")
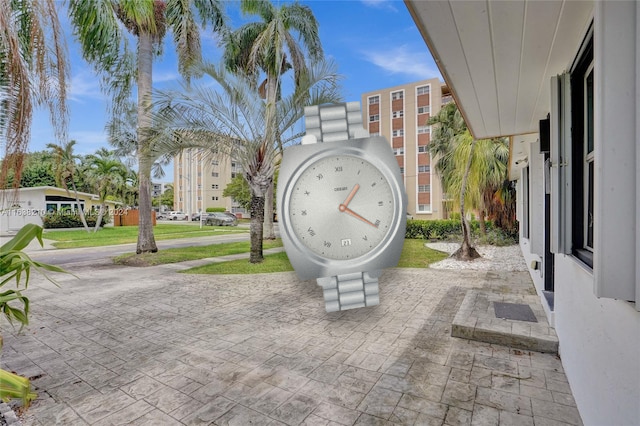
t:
**1:21**
